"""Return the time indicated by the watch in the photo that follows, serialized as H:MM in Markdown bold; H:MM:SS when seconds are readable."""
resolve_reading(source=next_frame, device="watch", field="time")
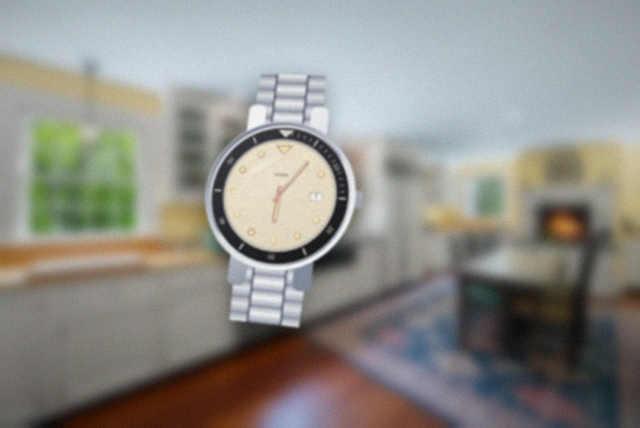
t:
**6:06**
